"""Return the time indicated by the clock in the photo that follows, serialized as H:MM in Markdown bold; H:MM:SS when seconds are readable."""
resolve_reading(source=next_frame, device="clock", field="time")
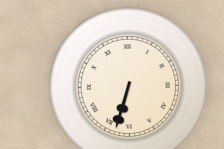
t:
**6:33**
